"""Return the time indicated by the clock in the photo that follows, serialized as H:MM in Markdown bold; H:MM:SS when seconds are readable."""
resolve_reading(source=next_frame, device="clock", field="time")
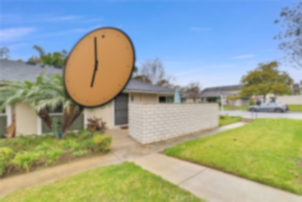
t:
**5:57**
